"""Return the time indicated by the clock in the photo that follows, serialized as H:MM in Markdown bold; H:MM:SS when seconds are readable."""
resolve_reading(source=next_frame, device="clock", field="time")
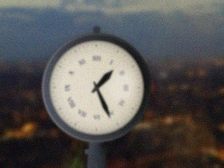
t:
**1:26**
